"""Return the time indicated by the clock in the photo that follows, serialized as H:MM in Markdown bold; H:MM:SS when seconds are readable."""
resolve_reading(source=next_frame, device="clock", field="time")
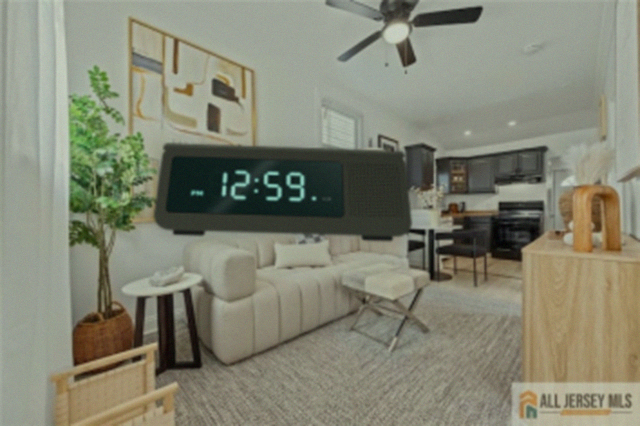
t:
**12:59**
